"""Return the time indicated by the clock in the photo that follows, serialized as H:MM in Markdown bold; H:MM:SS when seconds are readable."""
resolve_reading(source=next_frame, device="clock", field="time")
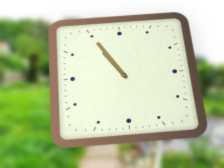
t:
**10:55**
